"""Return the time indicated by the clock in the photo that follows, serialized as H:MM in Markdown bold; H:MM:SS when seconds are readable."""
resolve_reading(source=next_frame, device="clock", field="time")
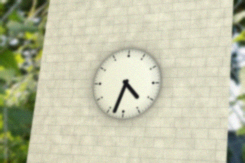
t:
**4:33**
